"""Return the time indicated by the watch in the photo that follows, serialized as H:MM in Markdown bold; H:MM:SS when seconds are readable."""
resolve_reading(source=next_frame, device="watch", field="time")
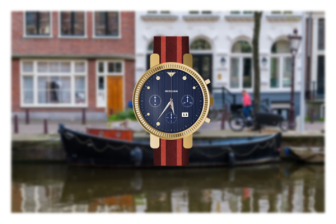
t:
**5:36**
